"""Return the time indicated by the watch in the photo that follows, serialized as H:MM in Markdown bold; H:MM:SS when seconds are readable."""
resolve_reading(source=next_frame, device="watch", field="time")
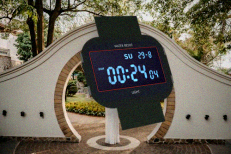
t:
**0:24:04**
